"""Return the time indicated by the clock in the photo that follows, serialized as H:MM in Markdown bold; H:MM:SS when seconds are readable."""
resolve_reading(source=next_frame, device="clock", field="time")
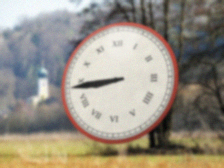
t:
**8:44**
